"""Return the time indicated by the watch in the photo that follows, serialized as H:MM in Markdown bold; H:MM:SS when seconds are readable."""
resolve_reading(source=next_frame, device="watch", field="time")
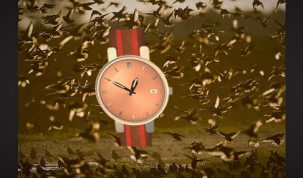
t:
**12:50**
